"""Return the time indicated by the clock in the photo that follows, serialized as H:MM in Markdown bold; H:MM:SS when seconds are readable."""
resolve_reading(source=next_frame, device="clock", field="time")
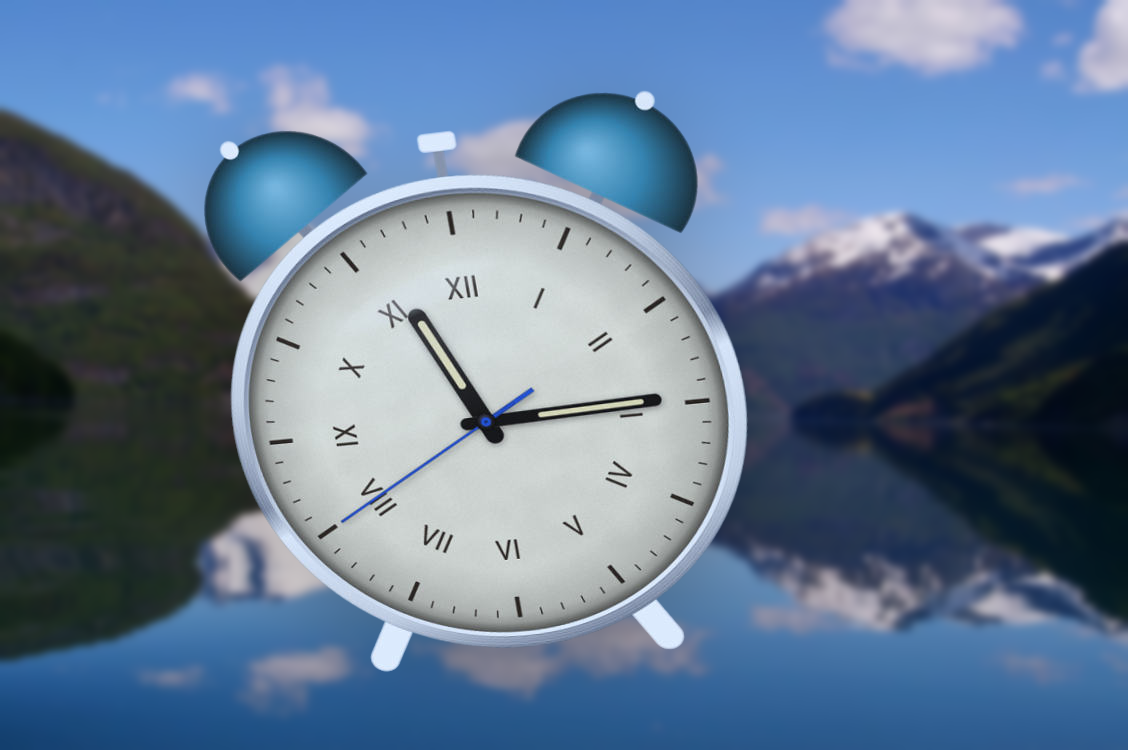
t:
**11:14:40**
